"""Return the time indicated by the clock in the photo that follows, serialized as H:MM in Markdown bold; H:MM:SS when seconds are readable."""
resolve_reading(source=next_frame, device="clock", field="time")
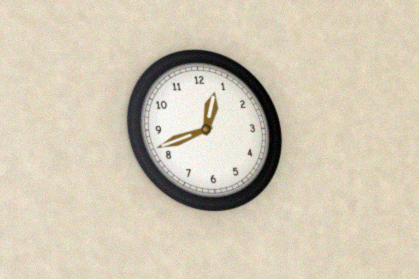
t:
**12:42**
